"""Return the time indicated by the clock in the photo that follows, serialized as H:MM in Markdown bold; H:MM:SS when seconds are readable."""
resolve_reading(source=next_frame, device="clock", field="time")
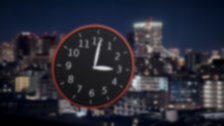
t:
**3:01**
